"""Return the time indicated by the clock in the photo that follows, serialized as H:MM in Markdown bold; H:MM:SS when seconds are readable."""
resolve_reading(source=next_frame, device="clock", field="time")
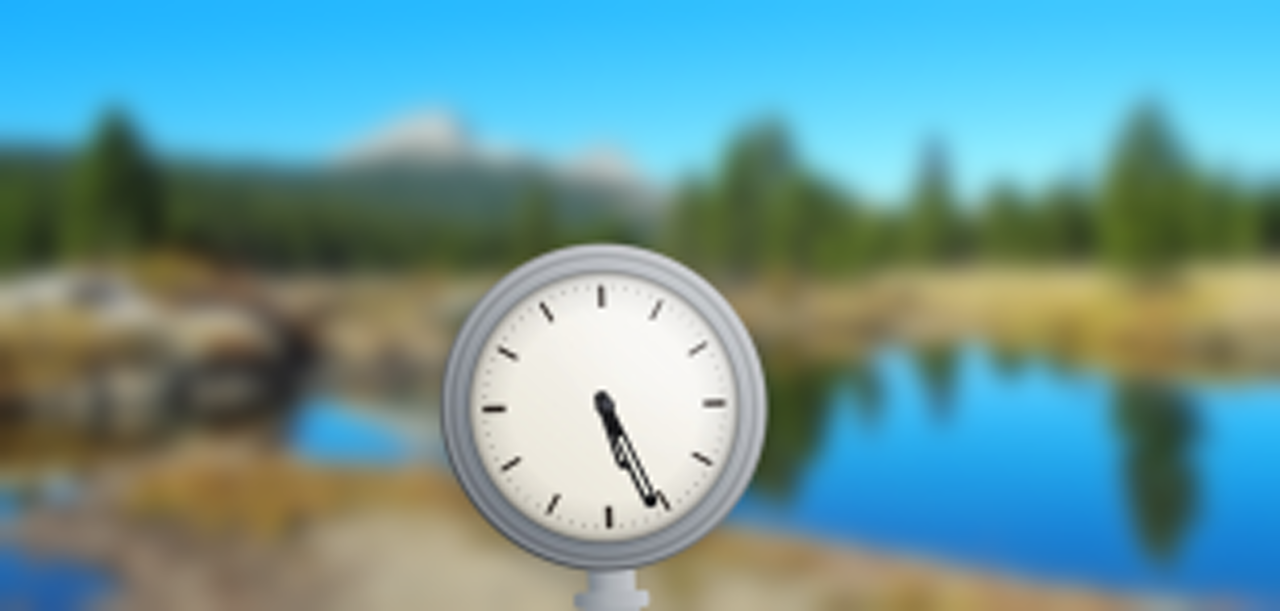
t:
**5:26**
